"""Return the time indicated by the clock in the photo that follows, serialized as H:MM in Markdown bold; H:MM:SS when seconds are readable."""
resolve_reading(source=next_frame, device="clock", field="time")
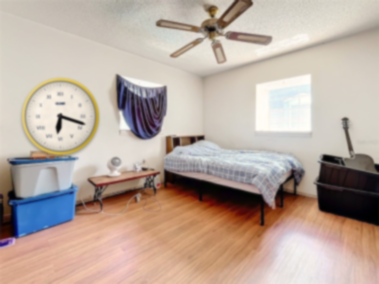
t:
**6:18**
